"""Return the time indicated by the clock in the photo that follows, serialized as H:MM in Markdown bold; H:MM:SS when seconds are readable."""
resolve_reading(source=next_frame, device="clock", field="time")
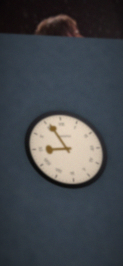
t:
**8:56**
